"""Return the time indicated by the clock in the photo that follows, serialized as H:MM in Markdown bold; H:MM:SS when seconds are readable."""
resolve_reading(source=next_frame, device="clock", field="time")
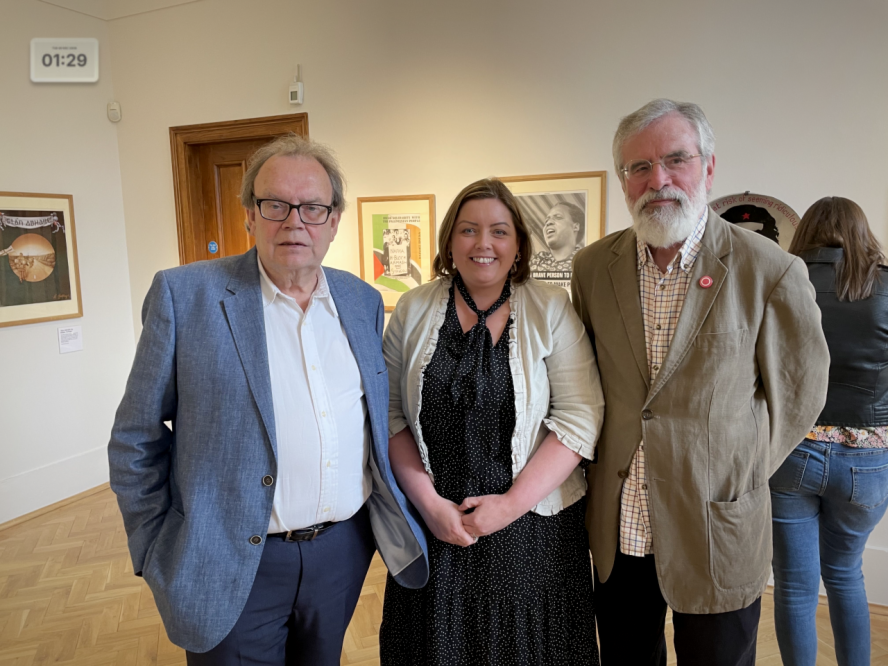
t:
**1:29**
